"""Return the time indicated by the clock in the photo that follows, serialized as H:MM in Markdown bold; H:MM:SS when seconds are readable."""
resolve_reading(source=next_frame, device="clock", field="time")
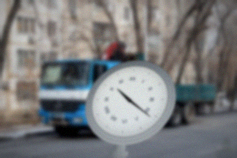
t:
**10:21**
